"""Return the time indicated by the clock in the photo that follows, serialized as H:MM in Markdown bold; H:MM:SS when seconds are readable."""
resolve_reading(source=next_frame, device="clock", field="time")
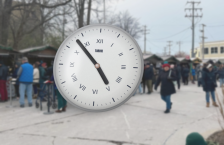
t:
**4:53**
